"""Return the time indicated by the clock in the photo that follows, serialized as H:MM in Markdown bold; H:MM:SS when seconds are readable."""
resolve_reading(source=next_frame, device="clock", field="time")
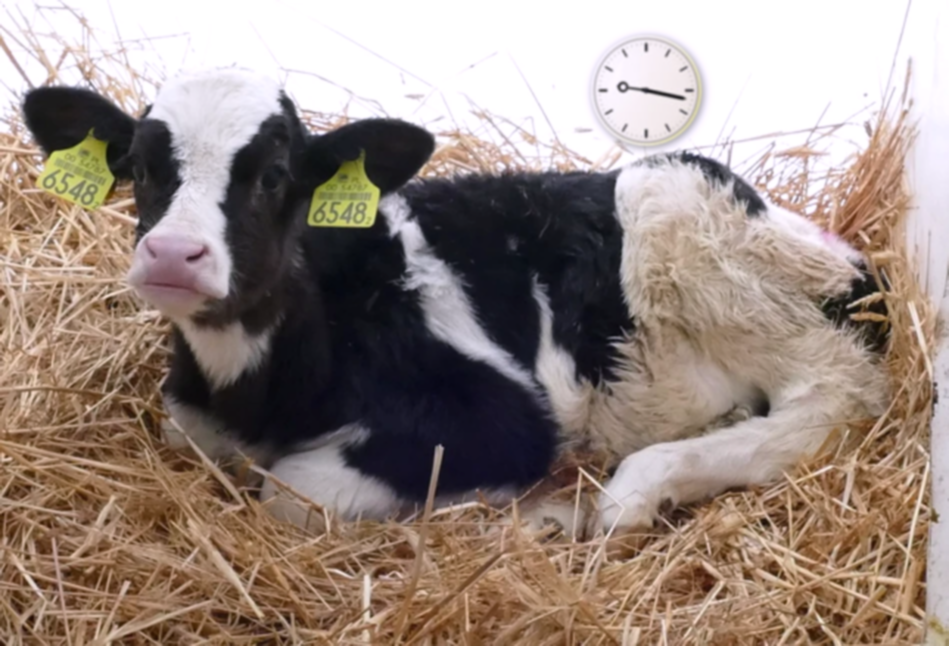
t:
**9:17**
